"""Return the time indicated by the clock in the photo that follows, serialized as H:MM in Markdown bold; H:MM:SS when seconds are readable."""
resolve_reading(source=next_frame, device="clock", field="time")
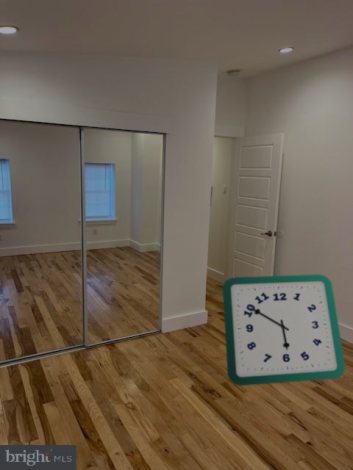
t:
**5:51**
